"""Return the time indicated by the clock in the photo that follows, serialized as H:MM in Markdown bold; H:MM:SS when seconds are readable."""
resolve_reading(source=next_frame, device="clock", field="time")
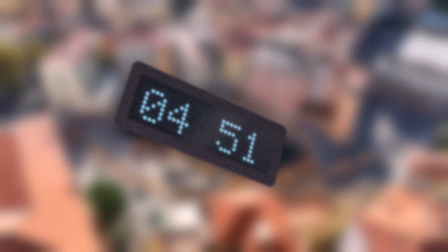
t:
**4:51**
